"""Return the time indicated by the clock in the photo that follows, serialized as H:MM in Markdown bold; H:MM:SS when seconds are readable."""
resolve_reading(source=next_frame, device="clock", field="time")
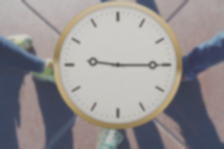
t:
**9:15**
